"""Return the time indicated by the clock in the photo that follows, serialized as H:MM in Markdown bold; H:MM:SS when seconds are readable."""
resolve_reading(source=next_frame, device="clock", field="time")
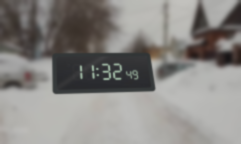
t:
**11:32**
